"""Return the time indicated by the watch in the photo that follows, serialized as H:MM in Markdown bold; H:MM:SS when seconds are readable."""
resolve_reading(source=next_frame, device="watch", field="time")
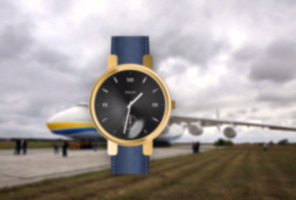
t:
**1:32**
